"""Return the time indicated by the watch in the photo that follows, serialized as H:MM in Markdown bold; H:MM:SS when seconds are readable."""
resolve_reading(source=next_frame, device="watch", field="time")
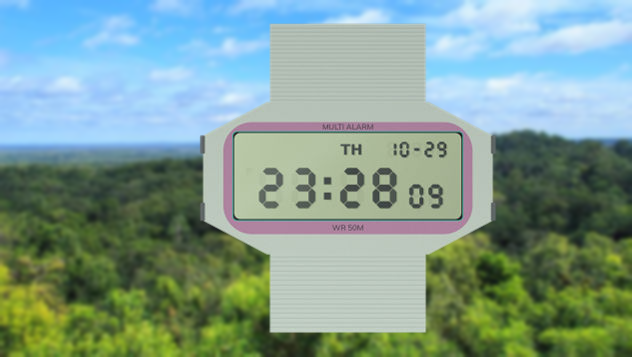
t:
**23:28:09**
